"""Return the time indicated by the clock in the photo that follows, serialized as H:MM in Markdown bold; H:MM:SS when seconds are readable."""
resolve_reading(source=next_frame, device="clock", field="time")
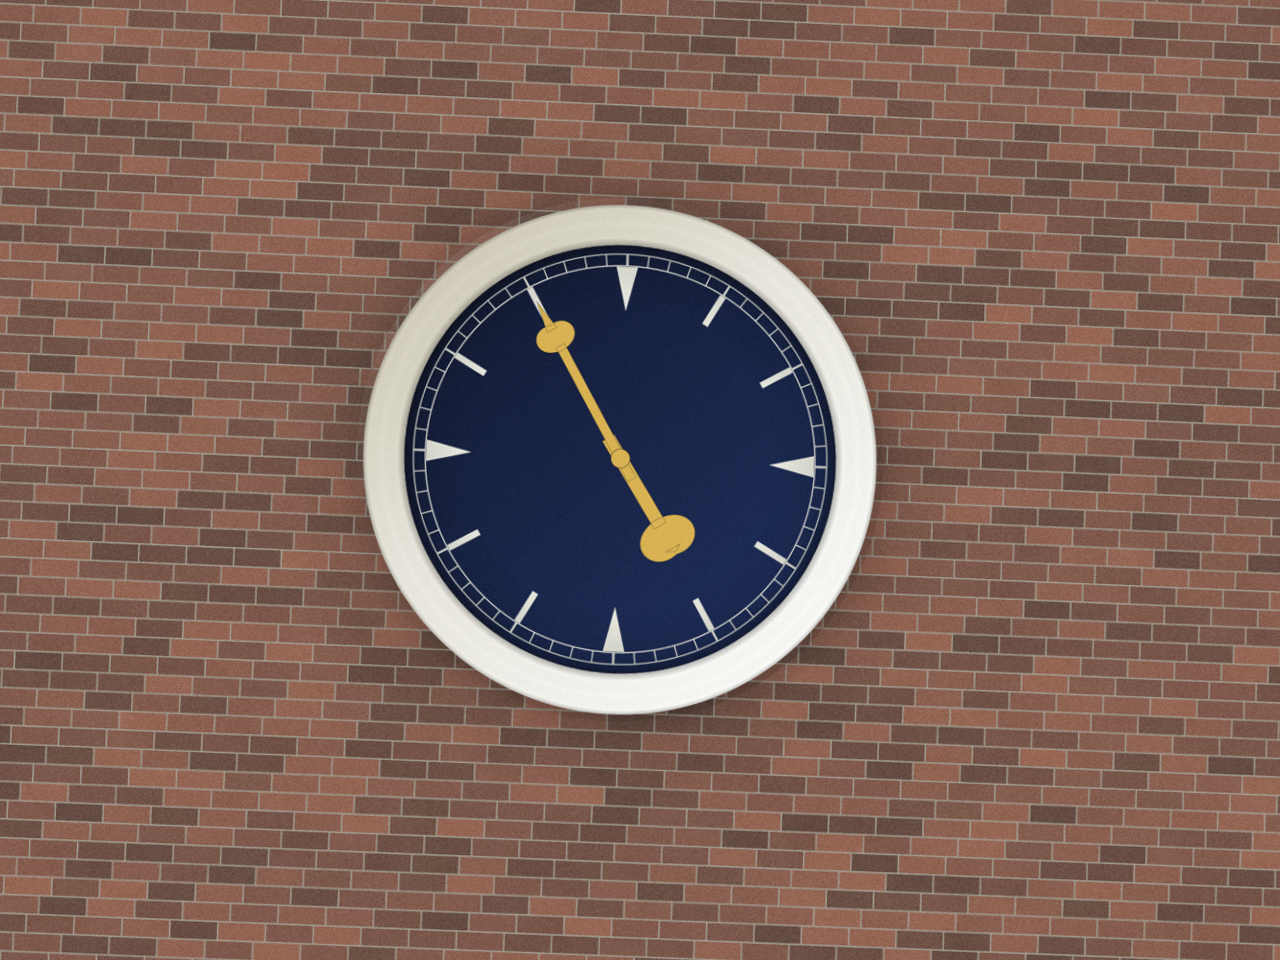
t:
**4:55**
